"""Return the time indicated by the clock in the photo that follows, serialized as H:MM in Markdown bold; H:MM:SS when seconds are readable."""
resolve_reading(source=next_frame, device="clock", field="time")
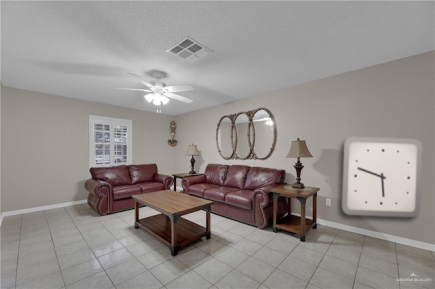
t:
**5:48**
